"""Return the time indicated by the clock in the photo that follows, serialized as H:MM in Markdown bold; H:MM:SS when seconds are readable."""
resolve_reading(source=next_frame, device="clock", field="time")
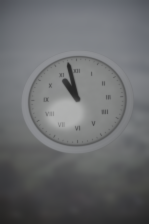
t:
**10:58**
